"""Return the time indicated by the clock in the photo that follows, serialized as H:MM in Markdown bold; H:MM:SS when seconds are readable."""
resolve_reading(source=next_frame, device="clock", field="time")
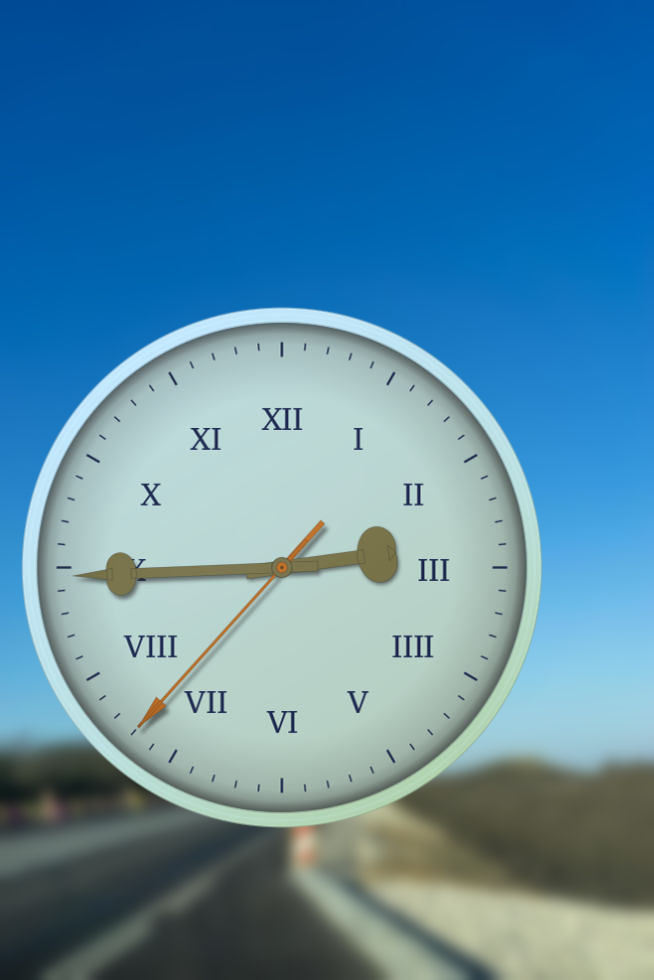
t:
**2:44:37**
